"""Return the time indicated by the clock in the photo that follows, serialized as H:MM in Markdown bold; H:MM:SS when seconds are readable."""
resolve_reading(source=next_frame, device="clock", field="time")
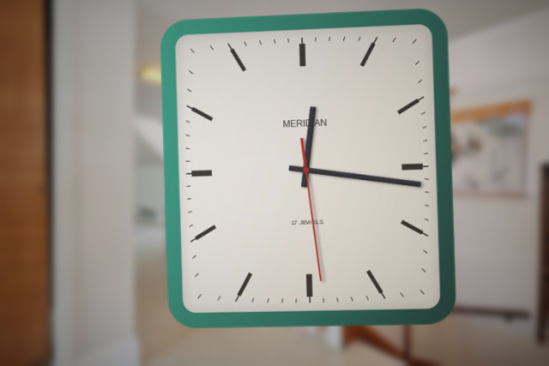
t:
**12:16:29**
